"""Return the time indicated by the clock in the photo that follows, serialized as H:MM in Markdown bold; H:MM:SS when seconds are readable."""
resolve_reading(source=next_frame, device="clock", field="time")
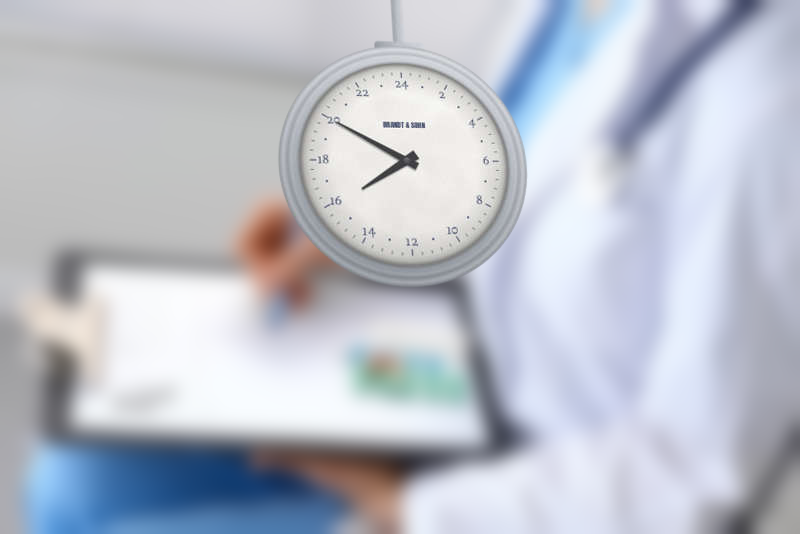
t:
**15:50**
